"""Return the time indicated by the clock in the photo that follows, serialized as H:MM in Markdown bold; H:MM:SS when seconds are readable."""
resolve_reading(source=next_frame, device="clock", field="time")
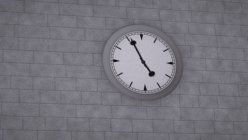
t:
**4:56**
